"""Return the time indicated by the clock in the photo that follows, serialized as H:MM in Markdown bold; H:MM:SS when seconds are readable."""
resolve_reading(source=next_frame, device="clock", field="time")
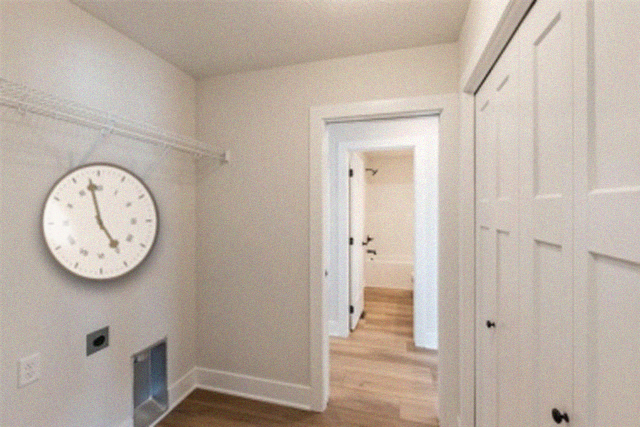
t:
**4:58**
